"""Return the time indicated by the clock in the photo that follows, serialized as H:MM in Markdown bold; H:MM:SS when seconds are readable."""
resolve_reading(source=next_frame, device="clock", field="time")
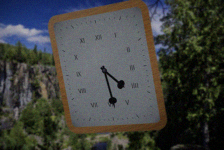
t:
**4:29**
